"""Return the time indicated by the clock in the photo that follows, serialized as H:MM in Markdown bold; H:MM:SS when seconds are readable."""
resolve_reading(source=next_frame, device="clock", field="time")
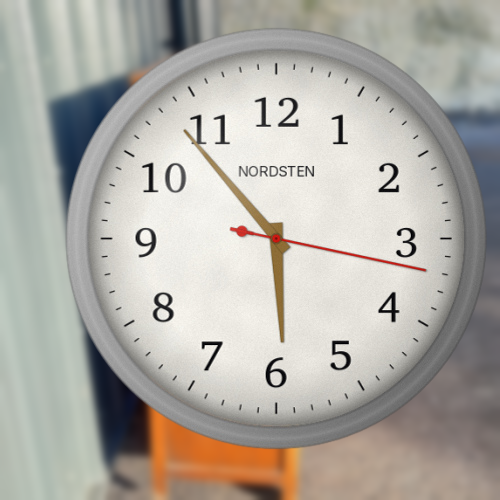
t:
**5:53:17**
